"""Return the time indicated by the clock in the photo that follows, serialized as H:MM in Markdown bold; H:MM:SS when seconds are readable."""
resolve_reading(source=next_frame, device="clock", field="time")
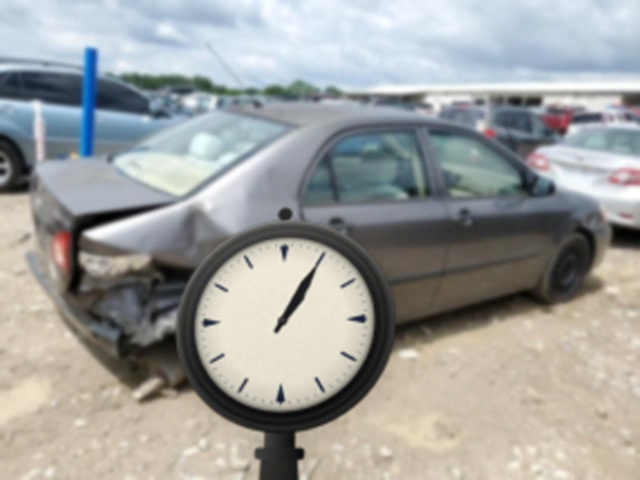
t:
**1:05**
